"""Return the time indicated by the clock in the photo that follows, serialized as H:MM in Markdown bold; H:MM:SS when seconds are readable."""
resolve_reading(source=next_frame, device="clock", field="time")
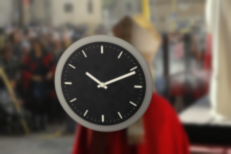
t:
**10:11**
